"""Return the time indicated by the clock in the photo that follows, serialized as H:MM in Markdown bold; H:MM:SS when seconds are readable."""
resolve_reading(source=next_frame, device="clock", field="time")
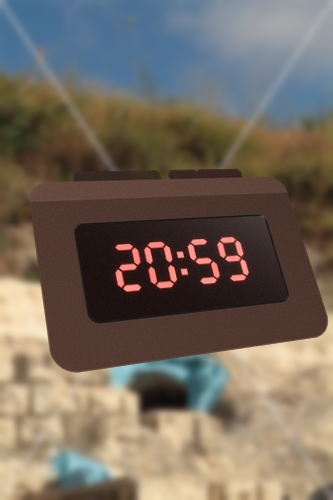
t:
**20:59**
